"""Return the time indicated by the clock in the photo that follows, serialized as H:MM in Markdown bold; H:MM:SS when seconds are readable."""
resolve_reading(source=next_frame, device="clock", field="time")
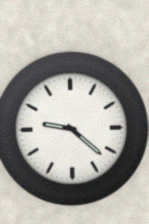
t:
**9:22**
